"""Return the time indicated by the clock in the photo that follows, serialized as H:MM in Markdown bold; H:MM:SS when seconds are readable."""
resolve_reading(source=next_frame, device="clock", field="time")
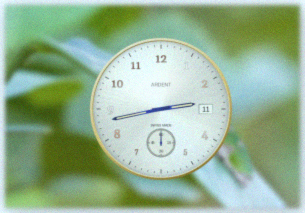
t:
**2:43**
